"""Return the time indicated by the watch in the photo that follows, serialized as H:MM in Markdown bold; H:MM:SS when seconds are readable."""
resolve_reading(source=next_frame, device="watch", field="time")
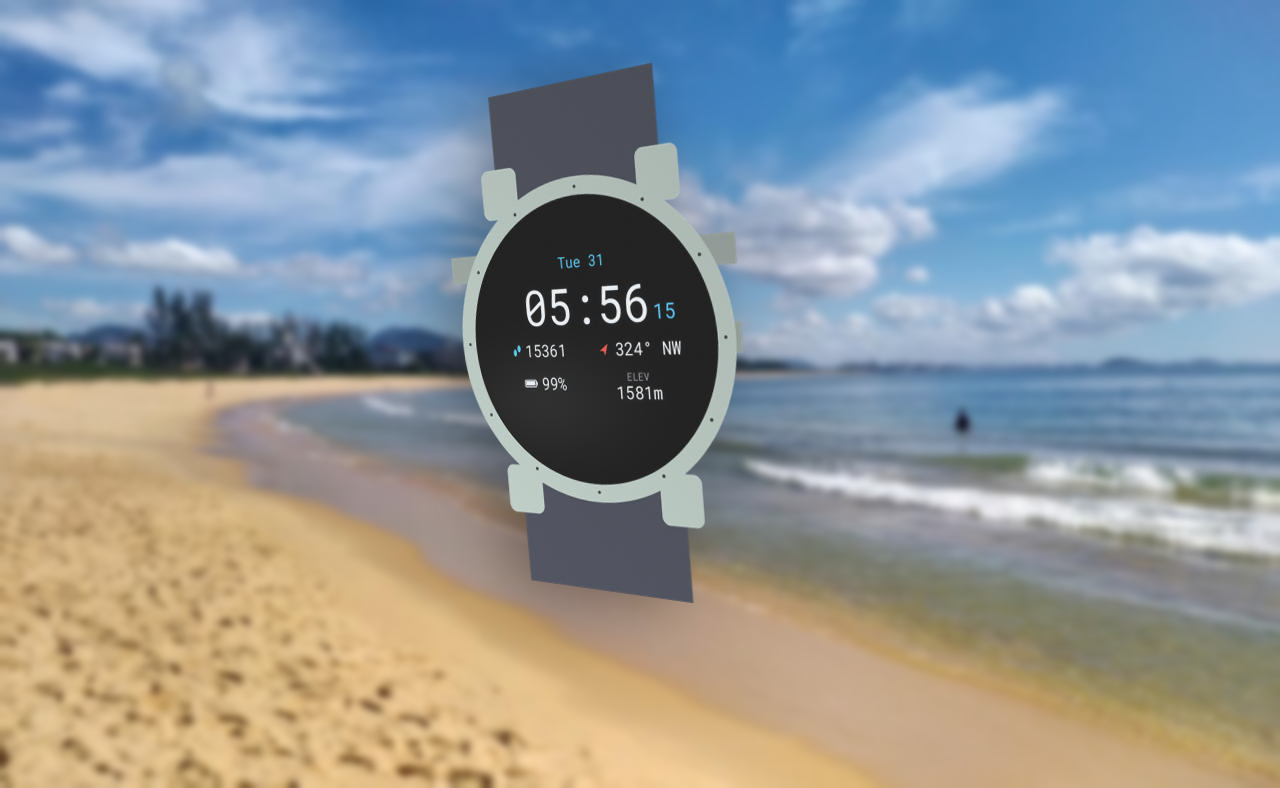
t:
**5:56:15**
